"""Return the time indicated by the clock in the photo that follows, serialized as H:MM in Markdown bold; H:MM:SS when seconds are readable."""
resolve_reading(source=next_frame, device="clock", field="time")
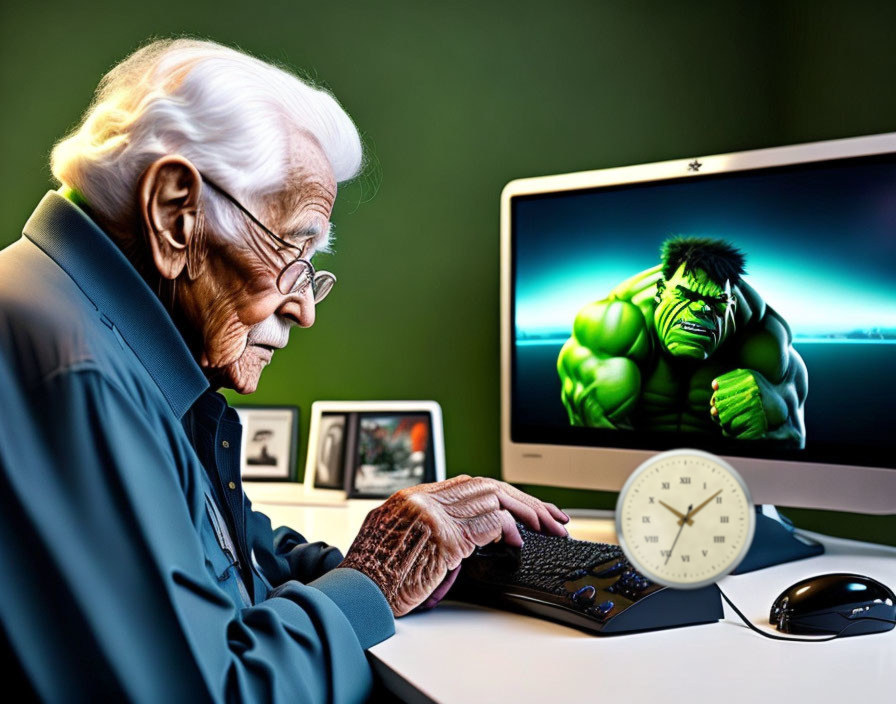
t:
**10:08:34**
